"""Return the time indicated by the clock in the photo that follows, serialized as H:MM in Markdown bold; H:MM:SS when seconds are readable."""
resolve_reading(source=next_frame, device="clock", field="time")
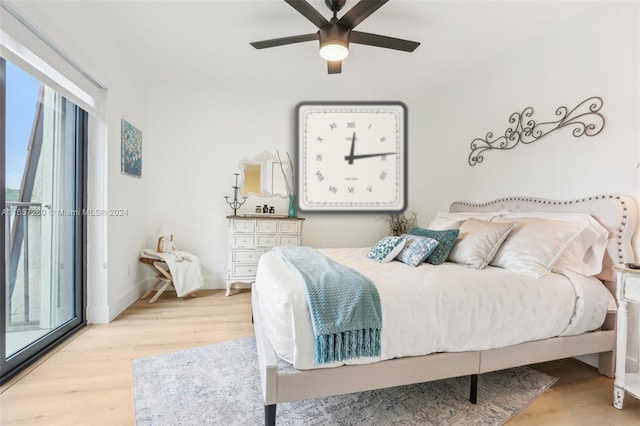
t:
**12:14**
